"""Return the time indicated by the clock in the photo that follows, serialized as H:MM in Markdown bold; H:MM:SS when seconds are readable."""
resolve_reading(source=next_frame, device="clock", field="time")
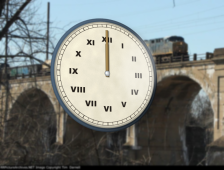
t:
**12:00**
